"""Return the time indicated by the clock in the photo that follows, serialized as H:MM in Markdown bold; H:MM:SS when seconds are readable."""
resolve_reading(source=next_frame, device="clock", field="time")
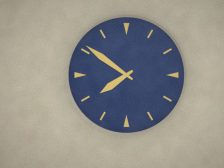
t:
**7:51**
